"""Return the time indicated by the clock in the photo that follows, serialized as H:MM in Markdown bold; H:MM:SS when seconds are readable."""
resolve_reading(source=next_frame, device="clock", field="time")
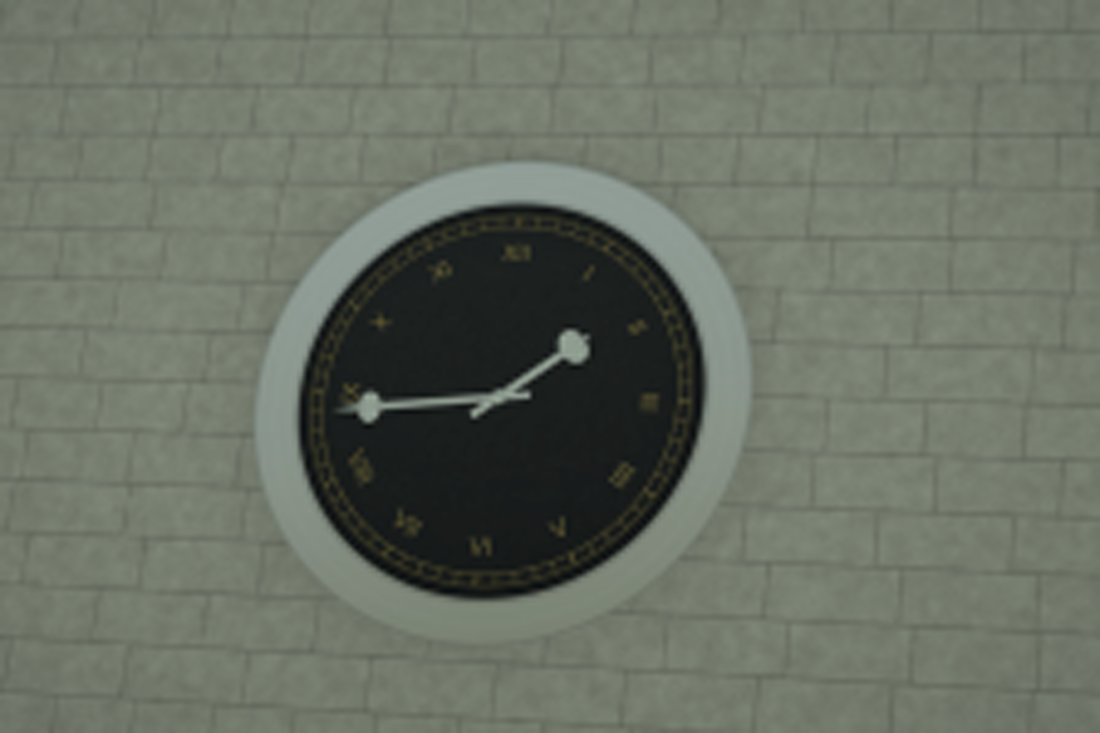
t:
**1:44**
